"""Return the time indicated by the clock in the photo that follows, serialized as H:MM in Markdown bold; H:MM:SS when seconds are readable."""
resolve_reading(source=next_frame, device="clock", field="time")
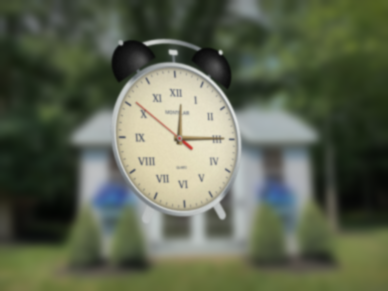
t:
**12:14:51**
